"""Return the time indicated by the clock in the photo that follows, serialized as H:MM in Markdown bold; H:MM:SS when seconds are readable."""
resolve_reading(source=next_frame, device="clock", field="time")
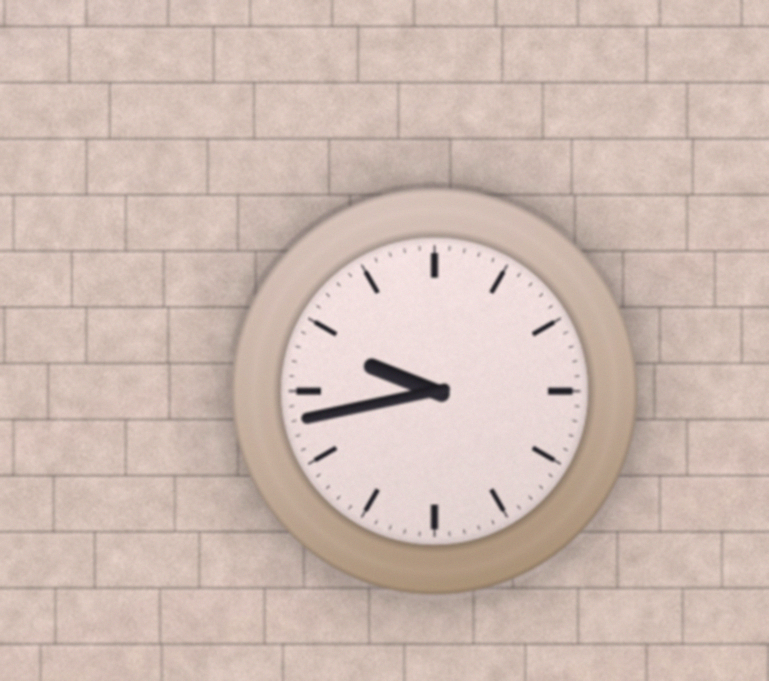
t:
**9:43**
